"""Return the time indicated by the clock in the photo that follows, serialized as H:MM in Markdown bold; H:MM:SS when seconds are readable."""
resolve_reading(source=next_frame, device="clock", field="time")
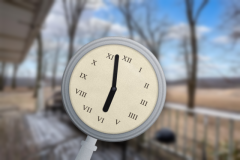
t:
**5:57**
